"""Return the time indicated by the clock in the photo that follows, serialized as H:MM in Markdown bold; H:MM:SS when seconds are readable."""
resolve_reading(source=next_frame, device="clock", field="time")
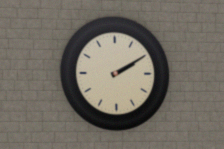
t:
**2:10**
